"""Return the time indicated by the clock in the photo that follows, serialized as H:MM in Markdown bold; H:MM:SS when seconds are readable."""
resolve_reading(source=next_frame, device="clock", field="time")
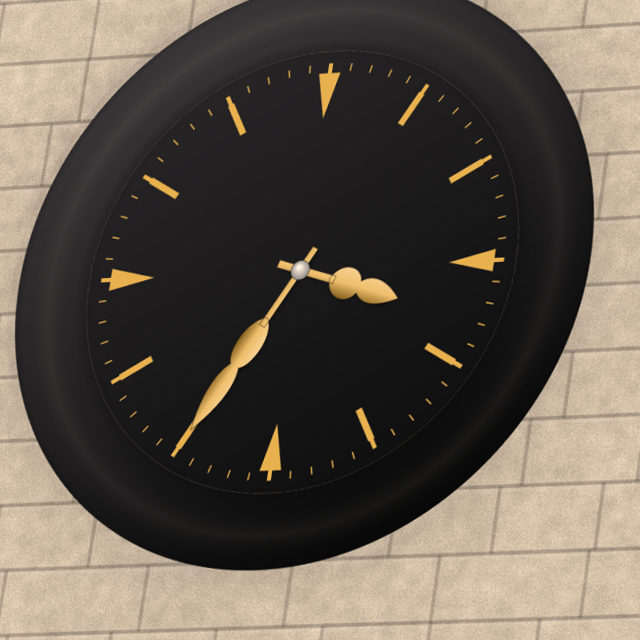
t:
**3:35**
